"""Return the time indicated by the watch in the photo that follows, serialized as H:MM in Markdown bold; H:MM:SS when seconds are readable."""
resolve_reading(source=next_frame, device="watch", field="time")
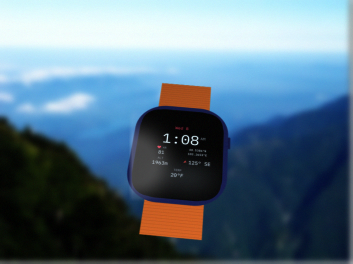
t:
**1:08**
